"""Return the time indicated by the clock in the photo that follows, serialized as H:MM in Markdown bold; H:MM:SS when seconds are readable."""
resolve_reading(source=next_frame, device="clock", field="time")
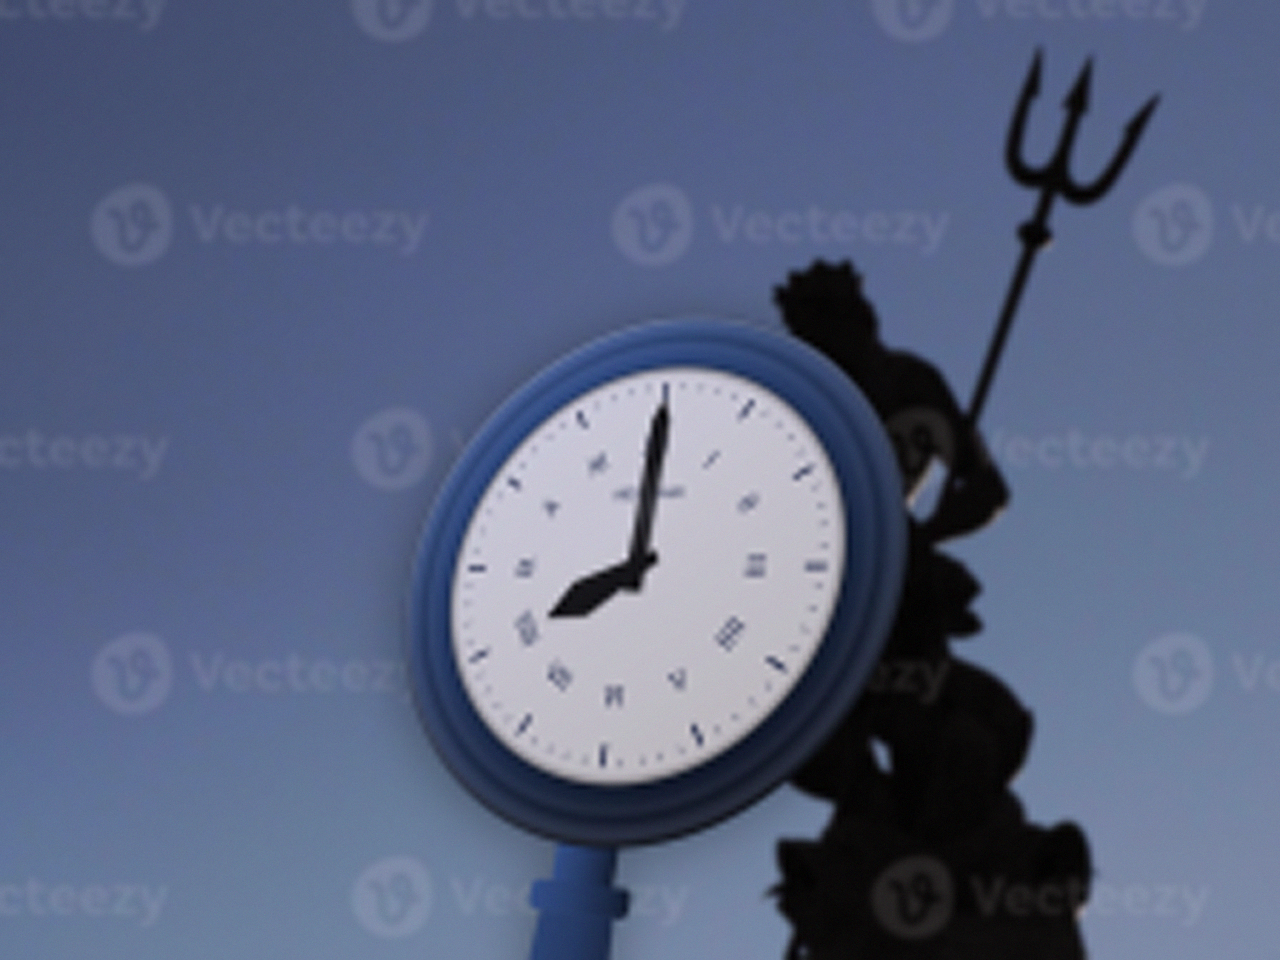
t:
**8:00**
